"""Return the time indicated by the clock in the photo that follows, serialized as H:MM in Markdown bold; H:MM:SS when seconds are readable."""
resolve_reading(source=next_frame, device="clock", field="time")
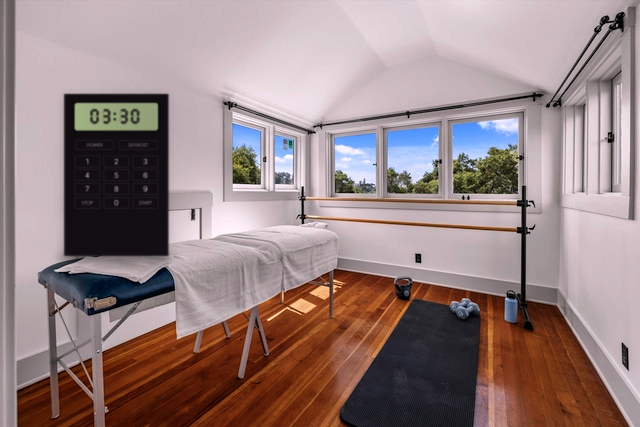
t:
**3:30**
